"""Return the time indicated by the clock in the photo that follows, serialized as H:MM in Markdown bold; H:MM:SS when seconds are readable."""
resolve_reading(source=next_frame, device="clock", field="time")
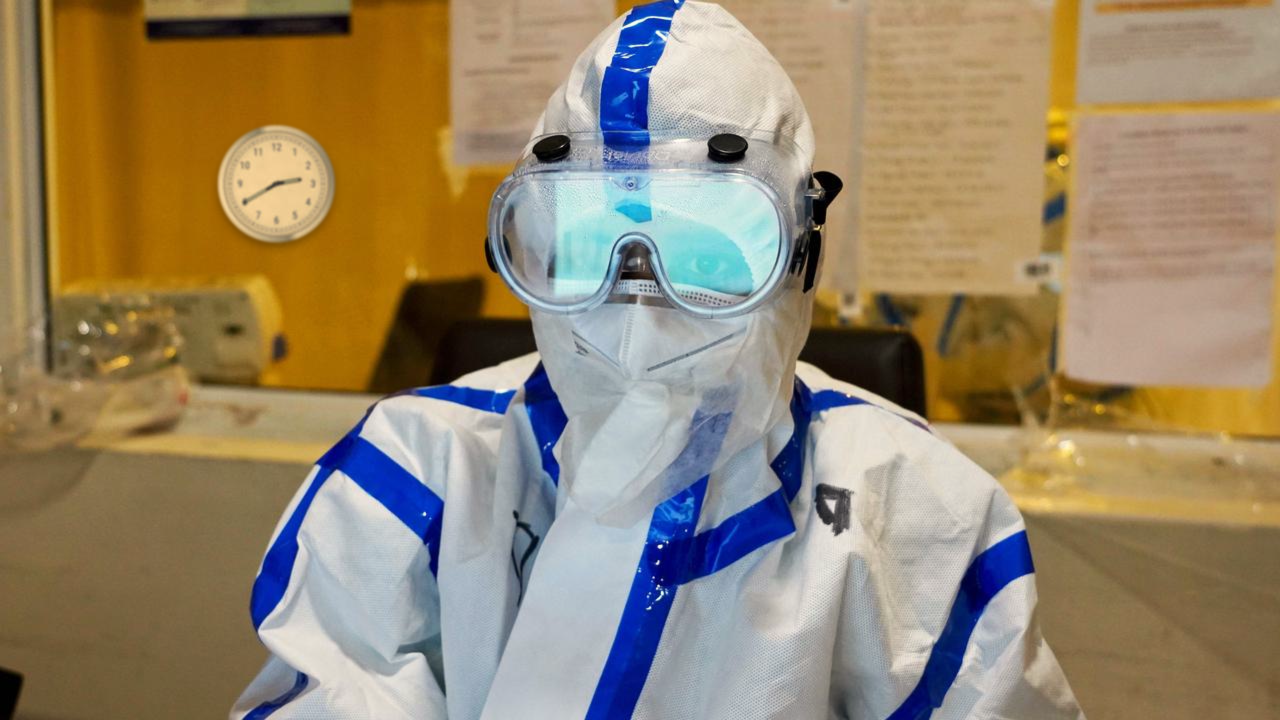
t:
**2:40**
